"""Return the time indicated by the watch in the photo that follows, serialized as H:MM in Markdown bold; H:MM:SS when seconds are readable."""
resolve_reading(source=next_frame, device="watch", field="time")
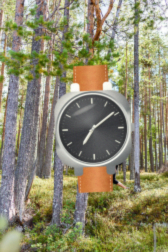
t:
**7:09**
